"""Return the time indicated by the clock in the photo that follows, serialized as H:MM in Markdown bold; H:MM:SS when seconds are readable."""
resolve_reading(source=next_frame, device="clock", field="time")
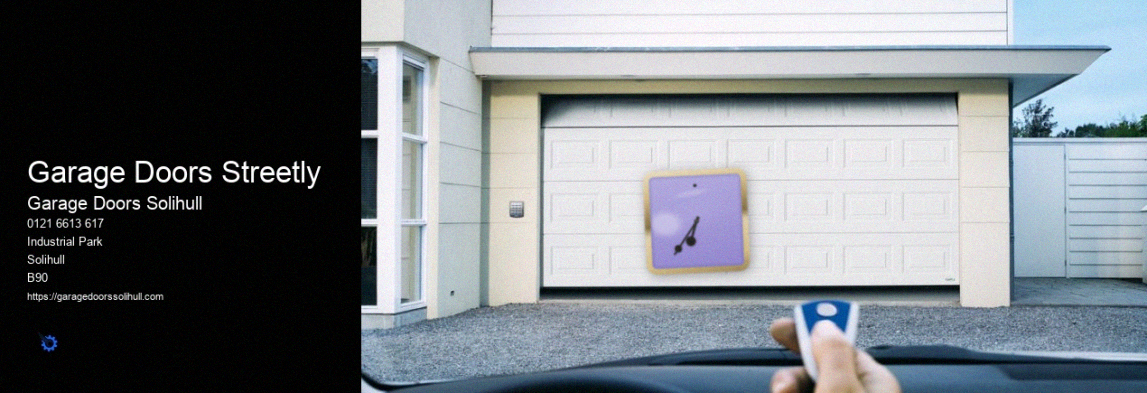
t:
**6:36**
